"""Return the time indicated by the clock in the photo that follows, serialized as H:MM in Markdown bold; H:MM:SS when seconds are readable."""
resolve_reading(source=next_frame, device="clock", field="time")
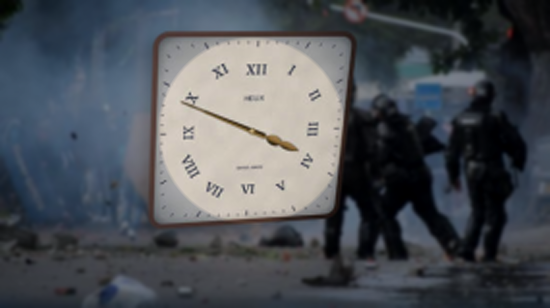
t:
**3:49**
